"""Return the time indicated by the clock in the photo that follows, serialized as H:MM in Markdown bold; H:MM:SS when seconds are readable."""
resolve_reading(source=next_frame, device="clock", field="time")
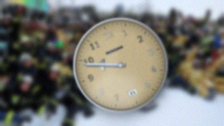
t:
**9:49**
